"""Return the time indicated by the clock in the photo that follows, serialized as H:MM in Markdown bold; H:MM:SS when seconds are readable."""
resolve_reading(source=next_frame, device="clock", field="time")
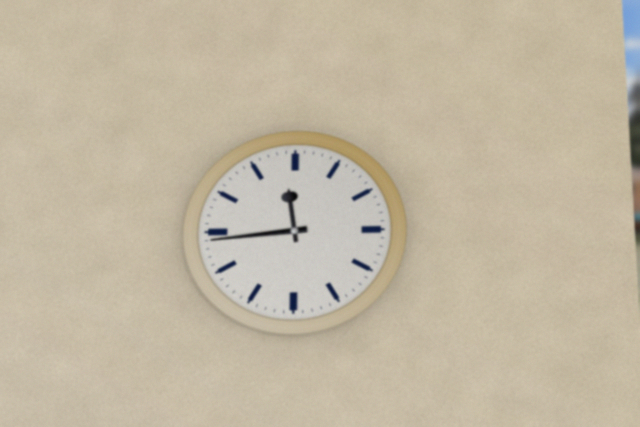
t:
**11:44**
